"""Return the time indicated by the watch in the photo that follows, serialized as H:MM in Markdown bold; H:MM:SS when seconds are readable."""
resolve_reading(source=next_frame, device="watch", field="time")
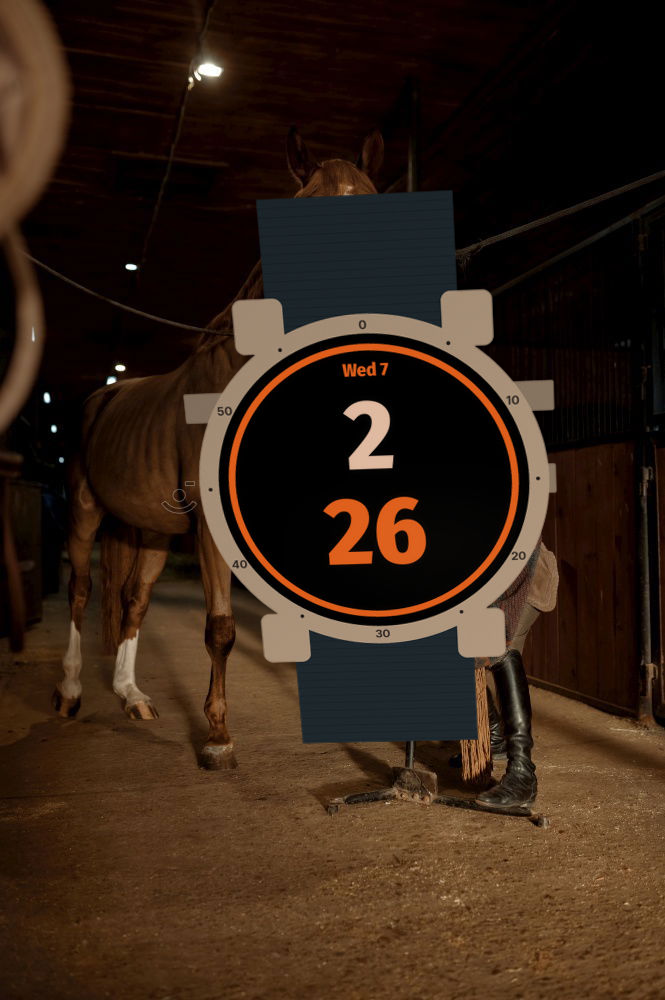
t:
**2:26**
